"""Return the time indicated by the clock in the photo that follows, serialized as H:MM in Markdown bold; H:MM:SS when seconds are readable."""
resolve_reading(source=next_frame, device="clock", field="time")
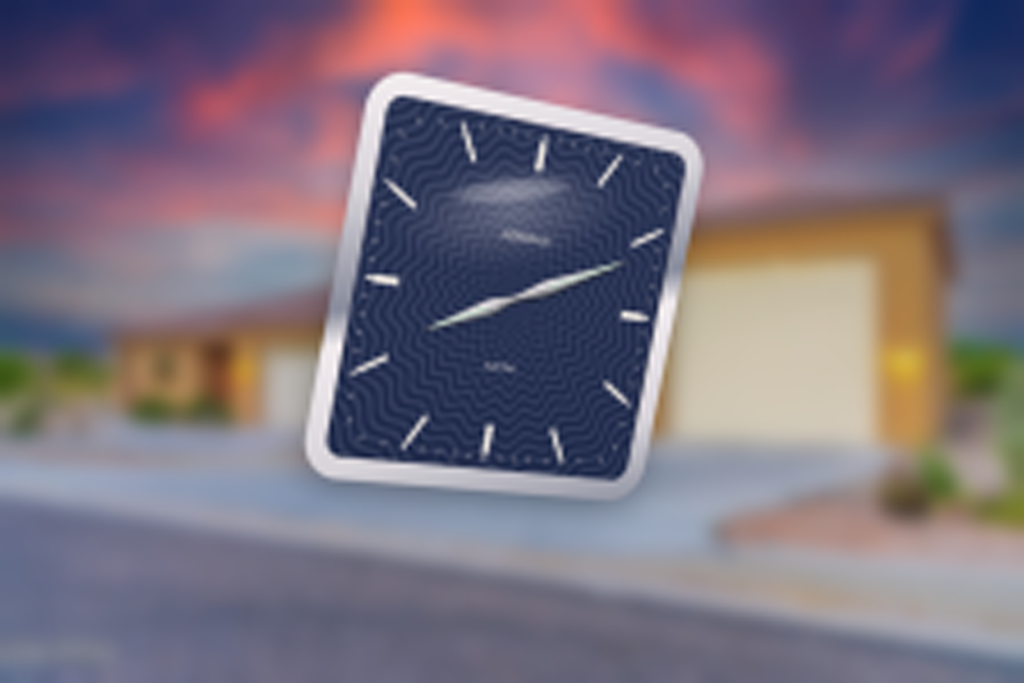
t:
**8:11**
